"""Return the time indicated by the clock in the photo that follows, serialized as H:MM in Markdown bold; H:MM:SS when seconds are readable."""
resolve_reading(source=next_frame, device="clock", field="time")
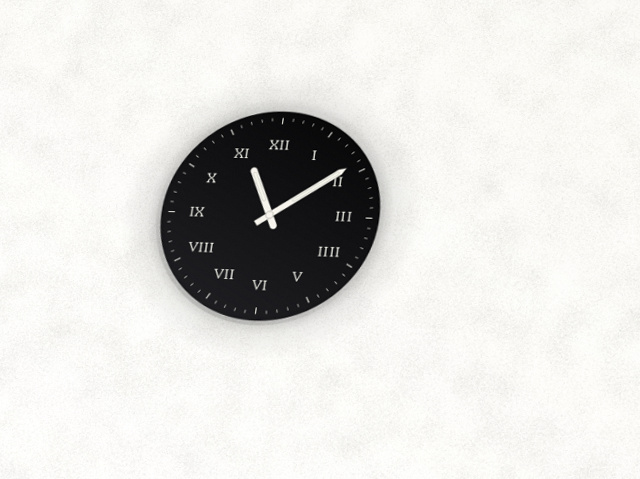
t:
**11:09**
